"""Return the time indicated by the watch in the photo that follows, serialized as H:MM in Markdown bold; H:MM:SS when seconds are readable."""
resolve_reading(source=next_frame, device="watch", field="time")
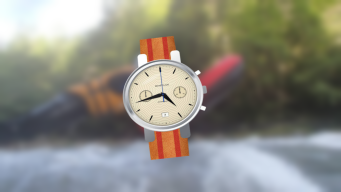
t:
**4:43**
